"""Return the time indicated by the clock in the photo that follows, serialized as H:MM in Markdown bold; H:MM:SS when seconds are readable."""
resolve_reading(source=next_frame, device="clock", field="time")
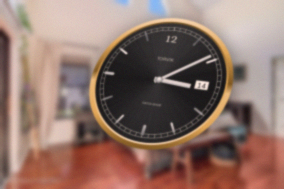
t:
**3:09**
